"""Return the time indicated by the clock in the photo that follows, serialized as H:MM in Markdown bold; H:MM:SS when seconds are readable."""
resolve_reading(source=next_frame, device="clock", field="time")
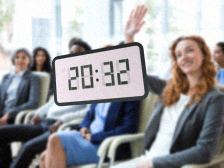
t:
**20:32**
